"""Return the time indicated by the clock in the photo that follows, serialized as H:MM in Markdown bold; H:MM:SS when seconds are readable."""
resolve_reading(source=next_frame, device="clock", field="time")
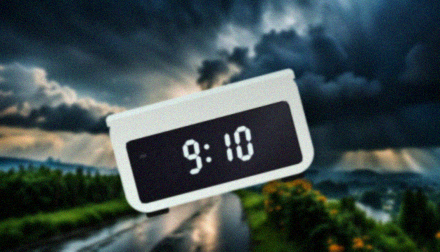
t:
**9:10**
